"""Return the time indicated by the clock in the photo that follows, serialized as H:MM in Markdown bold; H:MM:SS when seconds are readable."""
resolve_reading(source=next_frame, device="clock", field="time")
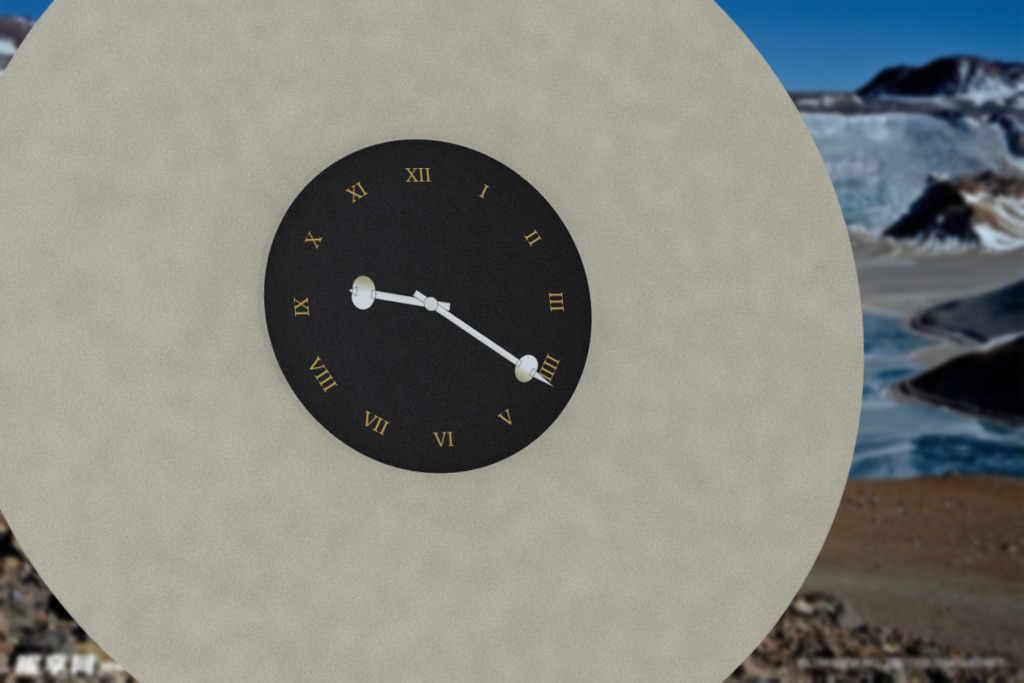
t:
**9:21**
